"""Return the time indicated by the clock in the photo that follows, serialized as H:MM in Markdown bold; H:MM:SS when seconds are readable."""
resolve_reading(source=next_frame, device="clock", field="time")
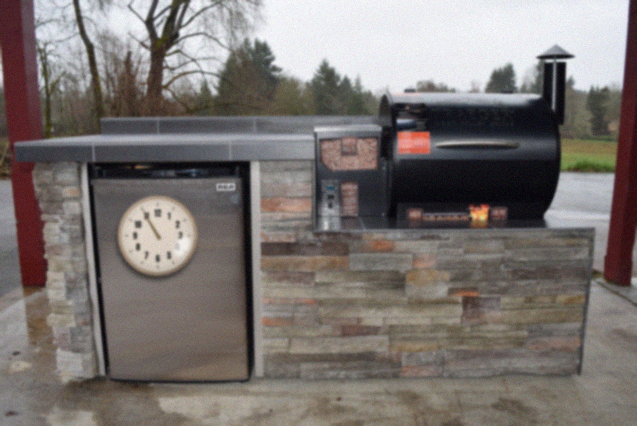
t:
**10:55**
